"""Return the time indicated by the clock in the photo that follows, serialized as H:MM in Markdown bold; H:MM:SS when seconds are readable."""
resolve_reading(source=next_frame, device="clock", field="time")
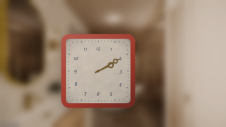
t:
**2:10**
